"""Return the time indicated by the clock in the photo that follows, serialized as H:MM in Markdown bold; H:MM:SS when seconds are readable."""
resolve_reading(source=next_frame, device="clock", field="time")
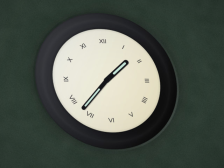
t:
**1:37**
